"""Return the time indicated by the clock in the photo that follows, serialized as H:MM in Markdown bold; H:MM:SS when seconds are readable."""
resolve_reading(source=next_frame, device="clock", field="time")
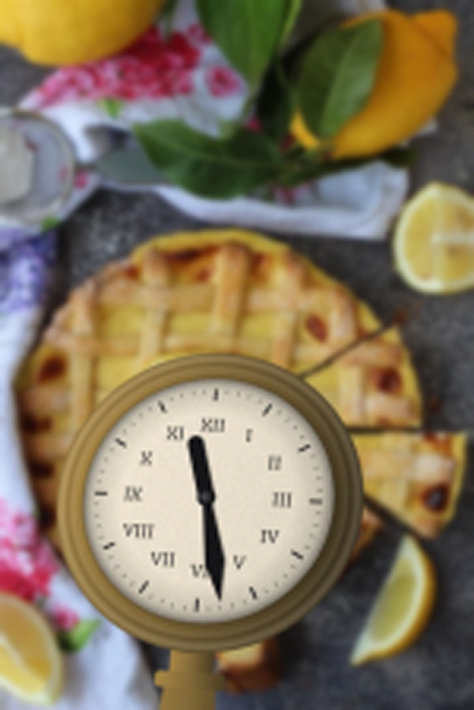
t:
**11:28**
